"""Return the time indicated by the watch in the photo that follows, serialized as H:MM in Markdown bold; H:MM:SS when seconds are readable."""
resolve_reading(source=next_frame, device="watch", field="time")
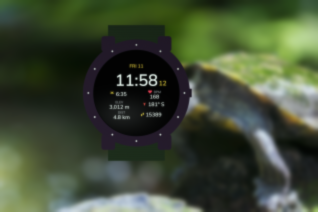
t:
**11:58**
